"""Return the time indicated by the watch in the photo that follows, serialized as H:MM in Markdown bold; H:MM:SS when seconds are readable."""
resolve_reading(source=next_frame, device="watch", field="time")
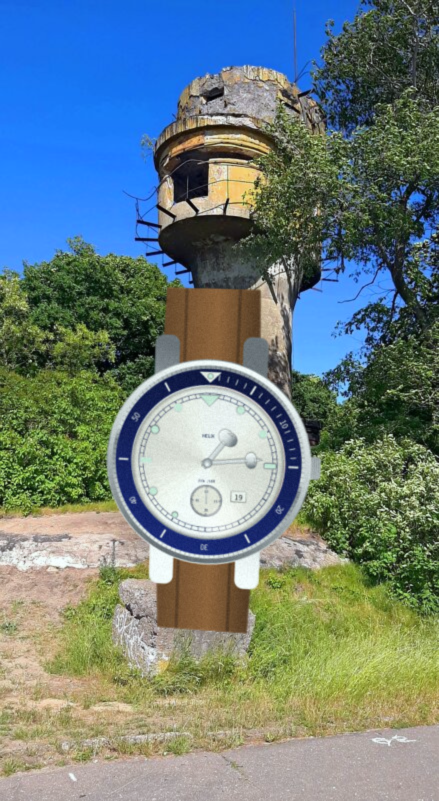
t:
**1:14**
